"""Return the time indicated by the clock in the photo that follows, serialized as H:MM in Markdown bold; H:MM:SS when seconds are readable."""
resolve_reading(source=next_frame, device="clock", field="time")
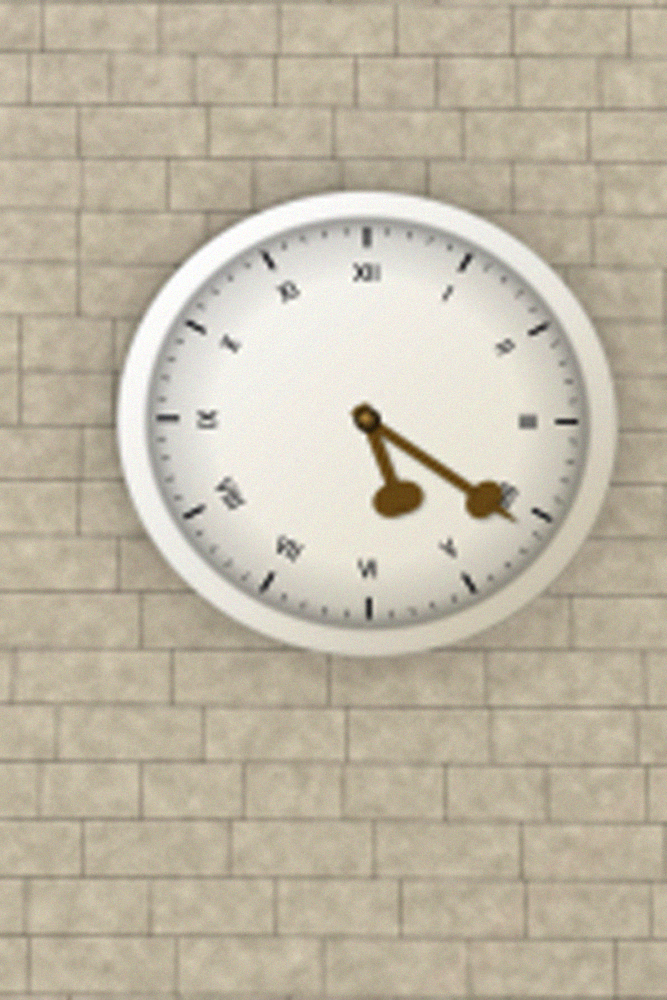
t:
**5:21**
